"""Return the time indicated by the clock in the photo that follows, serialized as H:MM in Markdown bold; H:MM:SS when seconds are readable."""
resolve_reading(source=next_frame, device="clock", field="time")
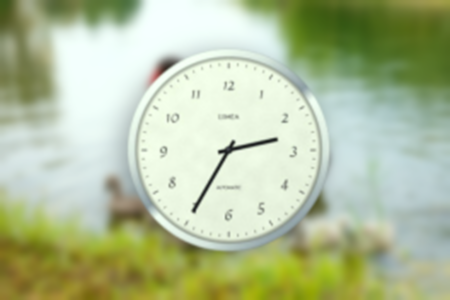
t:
**2:35**
